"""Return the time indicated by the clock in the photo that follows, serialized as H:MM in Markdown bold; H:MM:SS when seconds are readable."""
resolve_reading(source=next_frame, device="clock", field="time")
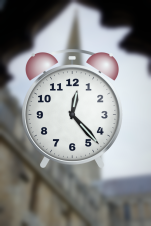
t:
**12:23**
